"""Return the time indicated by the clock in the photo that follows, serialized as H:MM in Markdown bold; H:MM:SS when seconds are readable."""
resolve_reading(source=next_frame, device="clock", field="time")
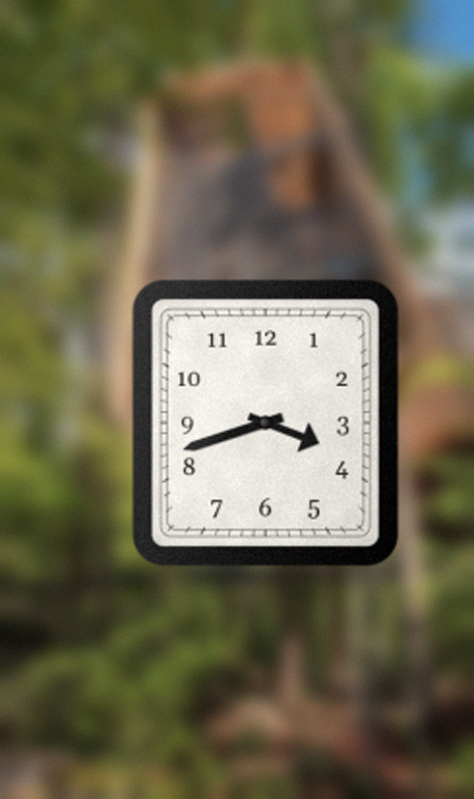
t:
**3:42**
